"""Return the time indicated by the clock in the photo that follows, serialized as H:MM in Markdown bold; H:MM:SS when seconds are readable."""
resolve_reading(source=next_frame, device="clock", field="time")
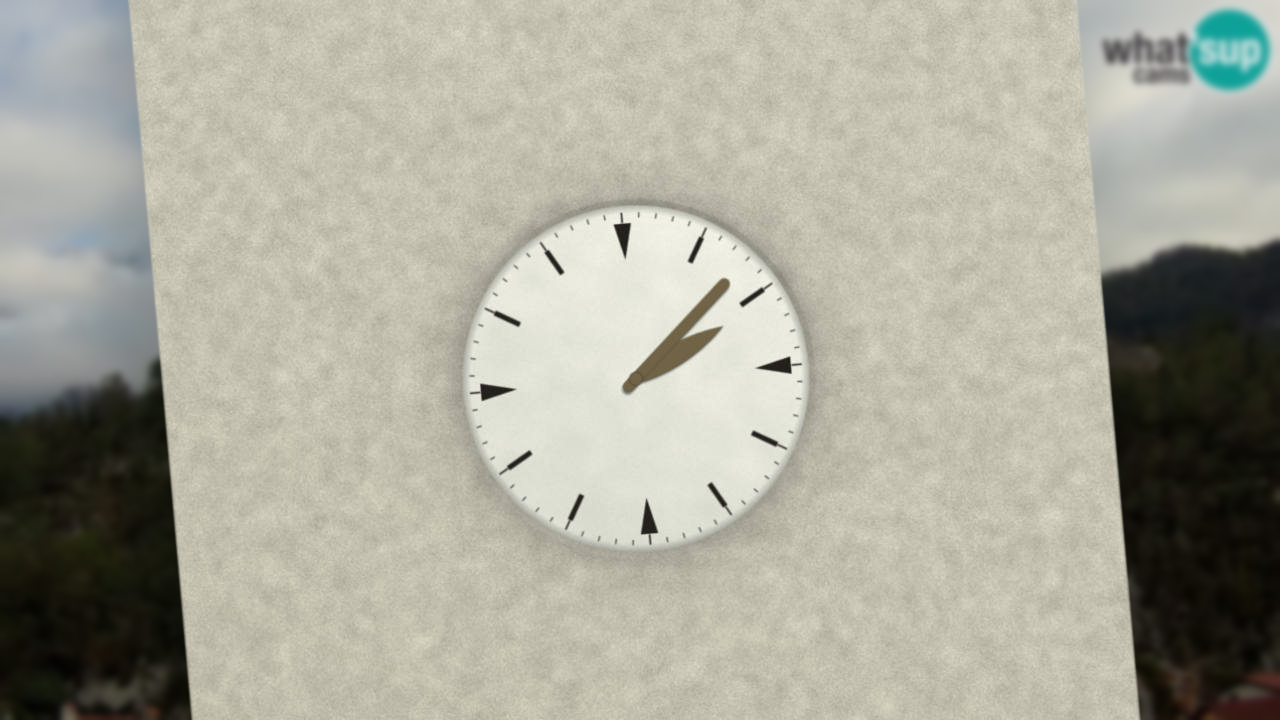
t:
**2:08**
